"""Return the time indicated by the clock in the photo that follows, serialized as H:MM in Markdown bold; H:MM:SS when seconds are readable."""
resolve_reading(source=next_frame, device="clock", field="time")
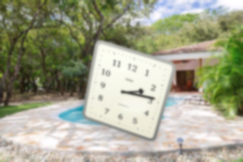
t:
**2:14**
